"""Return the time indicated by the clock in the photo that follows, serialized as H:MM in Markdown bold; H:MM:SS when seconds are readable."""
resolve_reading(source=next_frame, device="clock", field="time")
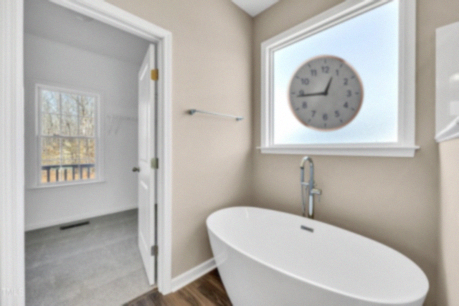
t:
**12:44**
